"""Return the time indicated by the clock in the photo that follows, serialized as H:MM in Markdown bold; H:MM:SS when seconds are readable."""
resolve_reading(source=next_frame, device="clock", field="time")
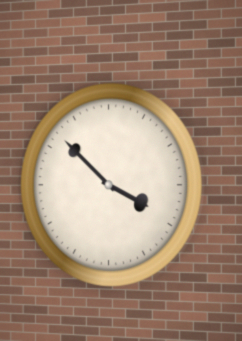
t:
**3:52**
